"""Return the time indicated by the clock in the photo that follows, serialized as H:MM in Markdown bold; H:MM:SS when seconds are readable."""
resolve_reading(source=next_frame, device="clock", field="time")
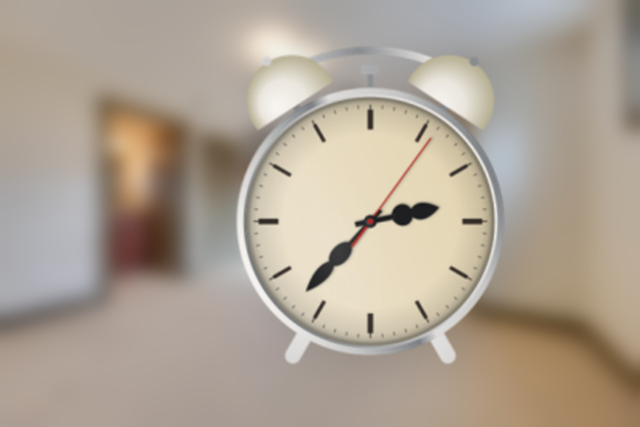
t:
**2:37:06**
